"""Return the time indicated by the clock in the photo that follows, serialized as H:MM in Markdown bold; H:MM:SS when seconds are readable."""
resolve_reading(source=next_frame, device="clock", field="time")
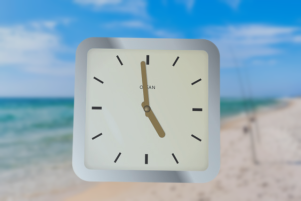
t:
**4:59**
